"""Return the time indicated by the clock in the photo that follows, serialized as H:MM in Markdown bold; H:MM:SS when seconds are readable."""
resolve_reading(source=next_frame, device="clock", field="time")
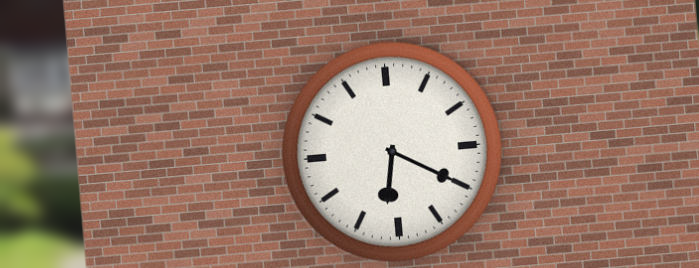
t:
**6:20**
